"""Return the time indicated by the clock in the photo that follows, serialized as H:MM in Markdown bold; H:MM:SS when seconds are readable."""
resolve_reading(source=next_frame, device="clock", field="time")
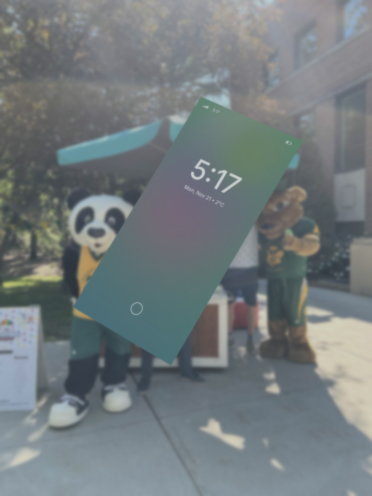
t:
**5:17**
